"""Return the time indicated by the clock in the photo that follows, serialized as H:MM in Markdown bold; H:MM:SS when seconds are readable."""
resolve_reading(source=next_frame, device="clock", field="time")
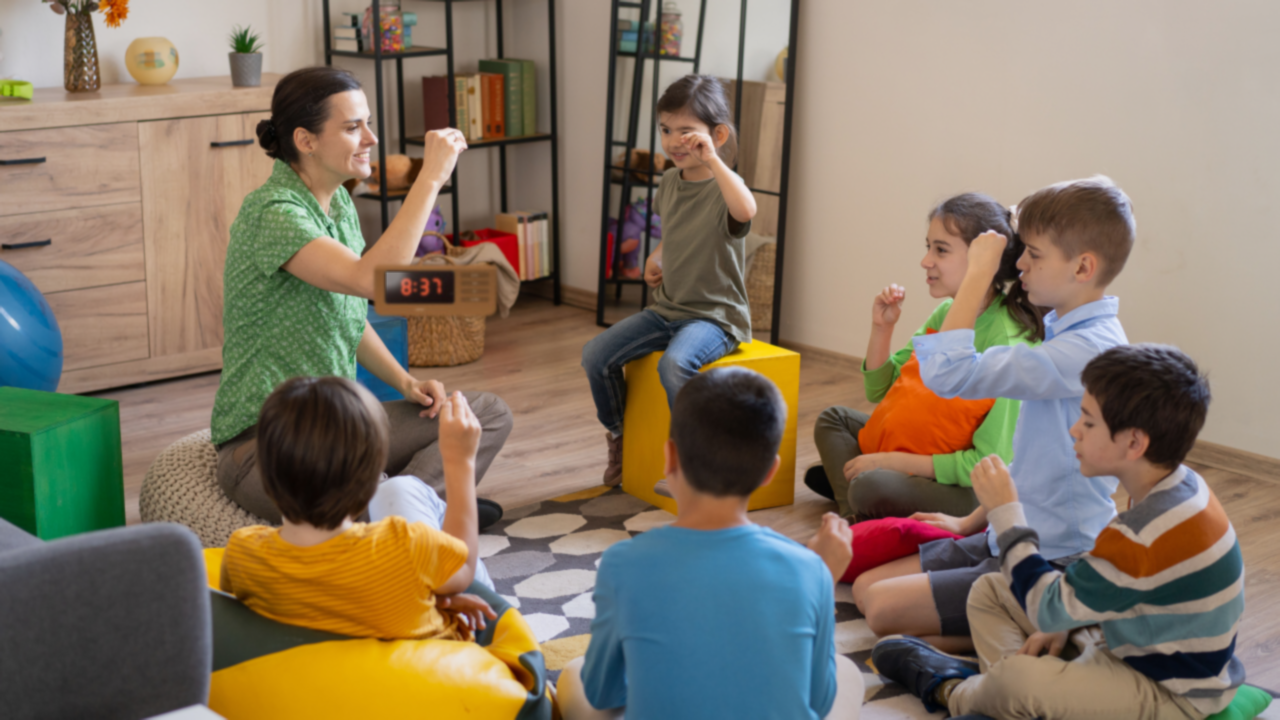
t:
**8:37**
